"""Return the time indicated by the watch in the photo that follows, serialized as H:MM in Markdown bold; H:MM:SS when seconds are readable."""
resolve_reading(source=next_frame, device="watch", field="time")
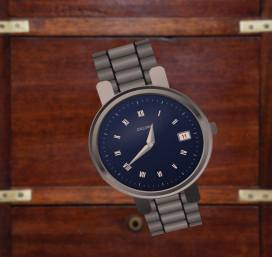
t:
**12:40**
